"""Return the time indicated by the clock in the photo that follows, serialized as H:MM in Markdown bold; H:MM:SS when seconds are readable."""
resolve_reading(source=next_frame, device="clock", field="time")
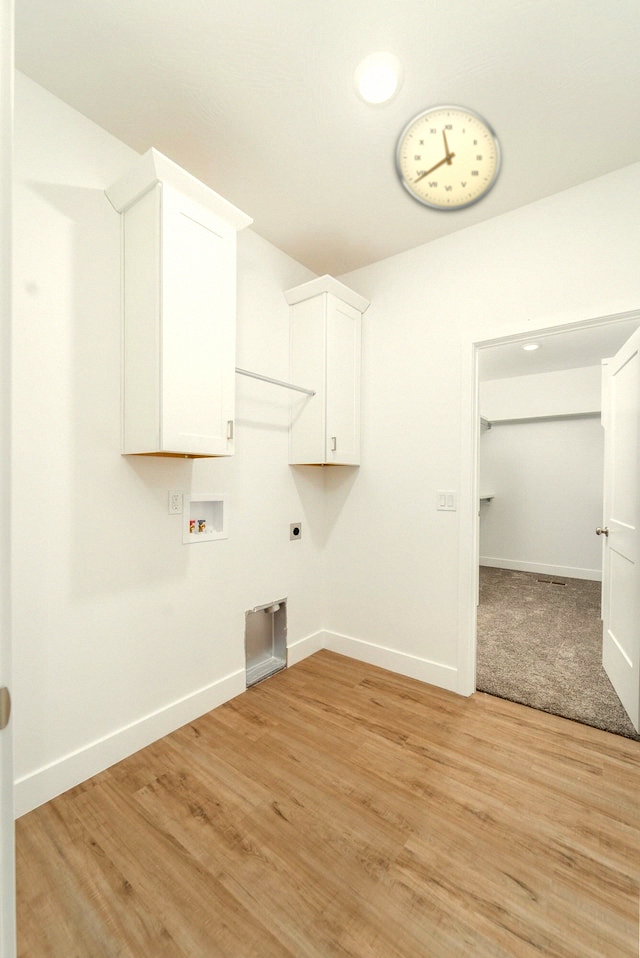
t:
**11:39**
